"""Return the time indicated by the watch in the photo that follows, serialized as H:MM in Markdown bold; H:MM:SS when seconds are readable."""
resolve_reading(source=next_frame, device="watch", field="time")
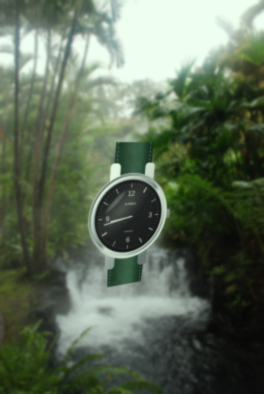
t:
**8:43**
